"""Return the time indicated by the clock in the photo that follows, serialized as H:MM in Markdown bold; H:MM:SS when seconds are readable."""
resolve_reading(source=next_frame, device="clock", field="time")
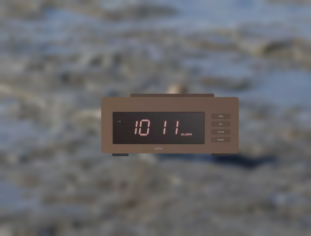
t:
**10:11**
